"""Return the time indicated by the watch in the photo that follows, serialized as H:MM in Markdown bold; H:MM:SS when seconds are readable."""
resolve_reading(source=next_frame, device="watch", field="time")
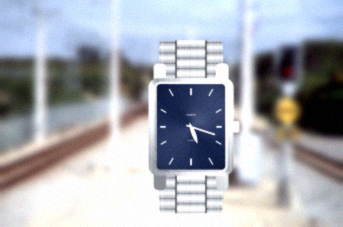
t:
**5:18**
